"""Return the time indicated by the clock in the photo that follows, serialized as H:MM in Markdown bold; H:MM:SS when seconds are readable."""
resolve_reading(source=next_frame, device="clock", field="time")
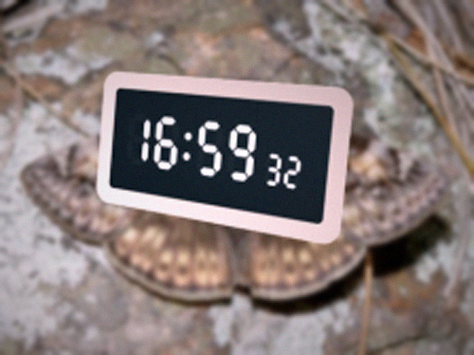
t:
**16:59:32**
